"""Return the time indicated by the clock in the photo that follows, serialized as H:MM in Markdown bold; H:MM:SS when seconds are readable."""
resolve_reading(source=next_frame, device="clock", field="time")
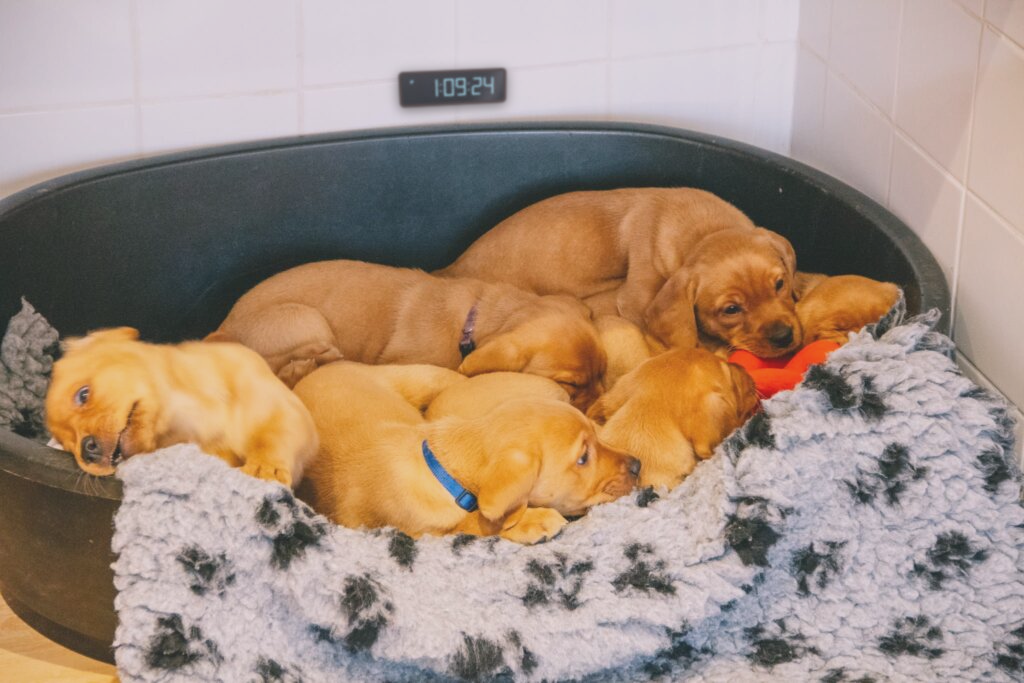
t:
**1:09:24**
